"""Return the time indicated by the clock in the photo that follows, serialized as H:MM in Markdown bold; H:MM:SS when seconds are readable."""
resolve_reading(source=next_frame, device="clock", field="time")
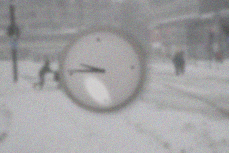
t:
**9:46**
